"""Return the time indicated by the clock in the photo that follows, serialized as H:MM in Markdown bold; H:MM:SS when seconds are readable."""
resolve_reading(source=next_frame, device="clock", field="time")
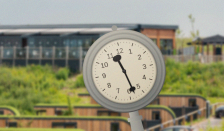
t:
**11:28**
